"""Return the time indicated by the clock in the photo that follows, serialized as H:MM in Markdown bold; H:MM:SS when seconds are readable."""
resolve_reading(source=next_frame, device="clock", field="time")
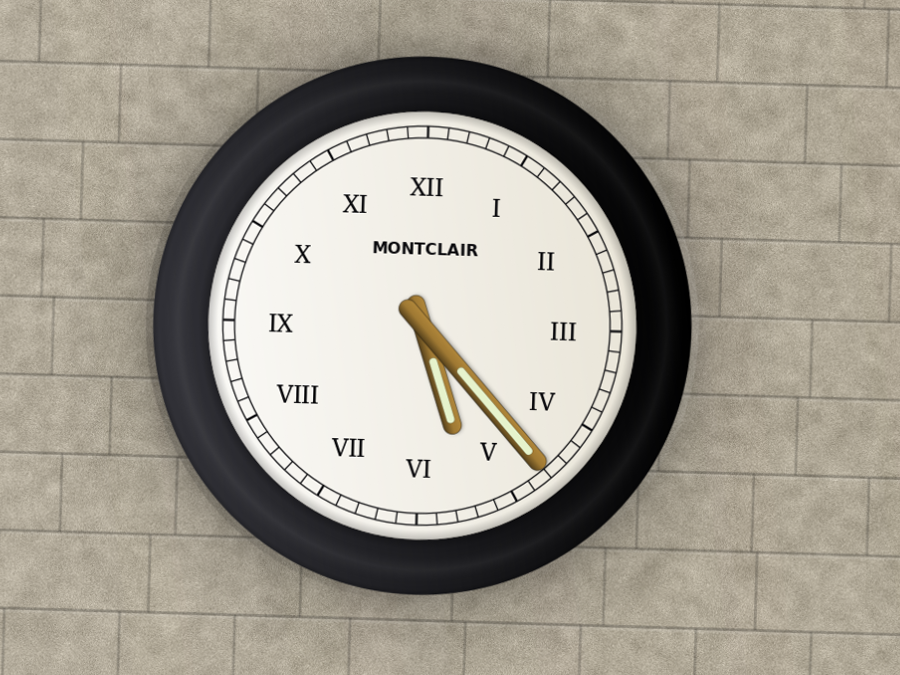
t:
**5:23**
